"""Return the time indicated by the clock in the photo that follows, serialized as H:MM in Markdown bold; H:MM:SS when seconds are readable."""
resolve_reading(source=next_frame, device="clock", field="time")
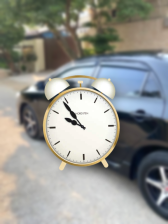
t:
**9:54**
